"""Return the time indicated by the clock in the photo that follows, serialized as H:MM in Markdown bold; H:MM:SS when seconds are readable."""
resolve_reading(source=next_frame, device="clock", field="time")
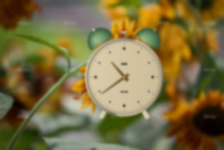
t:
**10:39**
